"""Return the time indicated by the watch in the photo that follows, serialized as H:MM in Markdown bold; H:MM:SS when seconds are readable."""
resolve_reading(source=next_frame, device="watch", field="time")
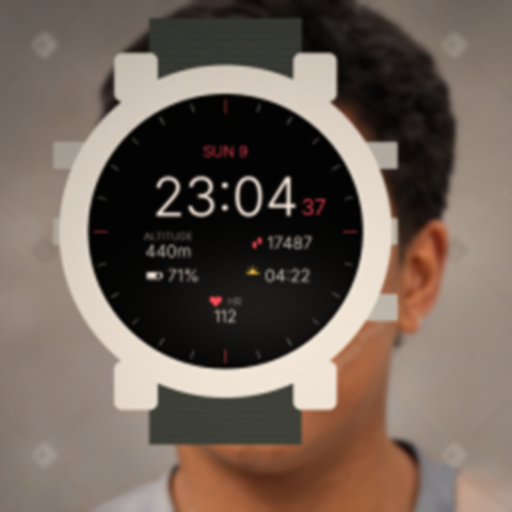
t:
**23:04:37**
